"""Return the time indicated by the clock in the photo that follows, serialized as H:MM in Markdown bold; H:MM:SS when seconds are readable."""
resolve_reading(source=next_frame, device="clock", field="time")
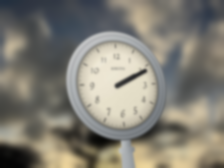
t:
**2:11**
